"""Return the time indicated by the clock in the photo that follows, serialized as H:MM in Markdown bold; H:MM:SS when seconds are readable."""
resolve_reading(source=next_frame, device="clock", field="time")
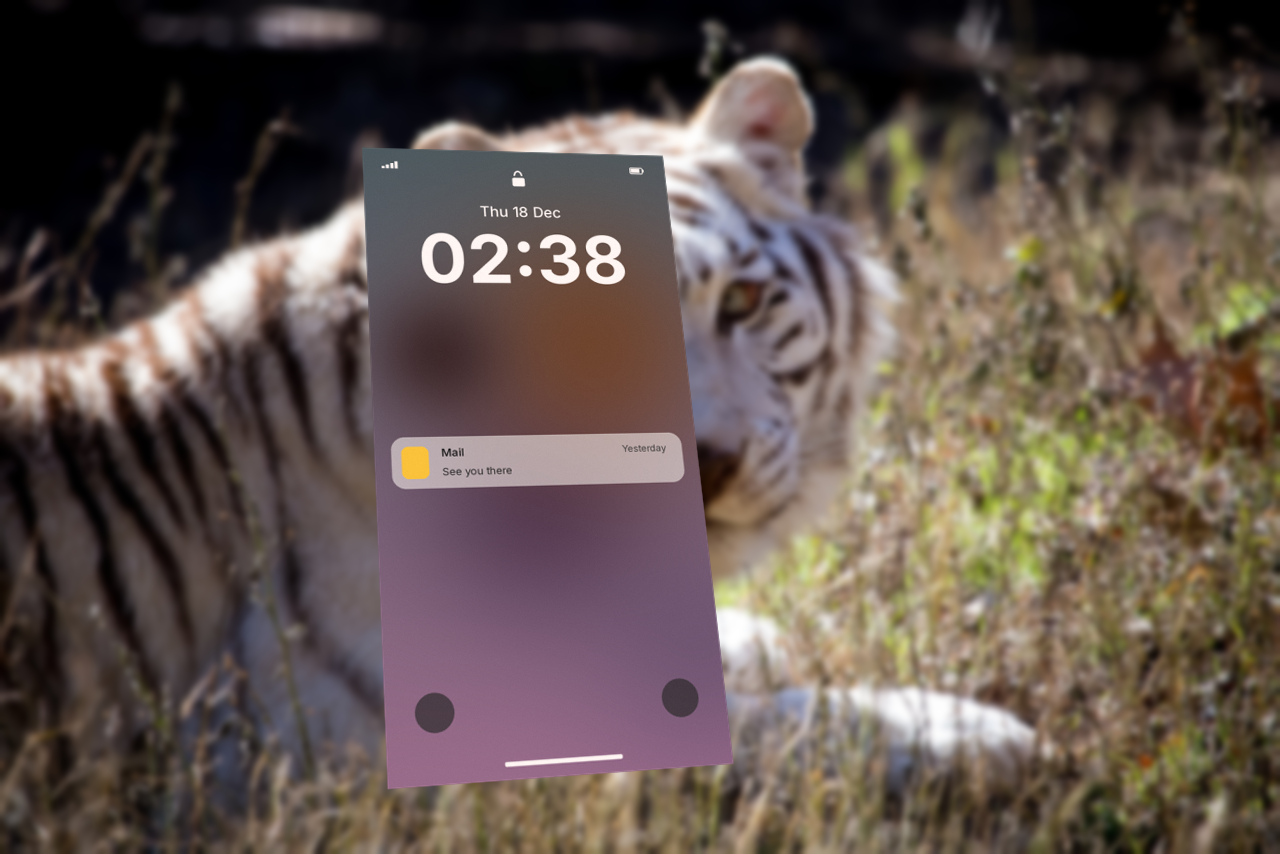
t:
**2:38**
